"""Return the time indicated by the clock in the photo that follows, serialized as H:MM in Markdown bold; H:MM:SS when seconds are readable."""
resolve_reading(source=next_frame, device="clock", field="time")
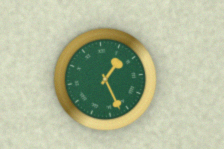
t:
**1:27**
